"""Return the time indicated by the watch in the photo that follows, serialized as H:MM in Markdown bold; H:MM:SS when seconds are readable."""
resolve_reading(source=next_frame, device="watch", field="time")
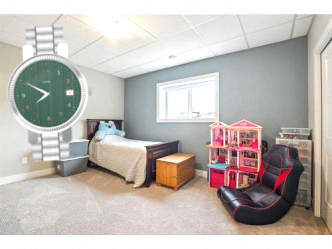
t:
**7:50**
